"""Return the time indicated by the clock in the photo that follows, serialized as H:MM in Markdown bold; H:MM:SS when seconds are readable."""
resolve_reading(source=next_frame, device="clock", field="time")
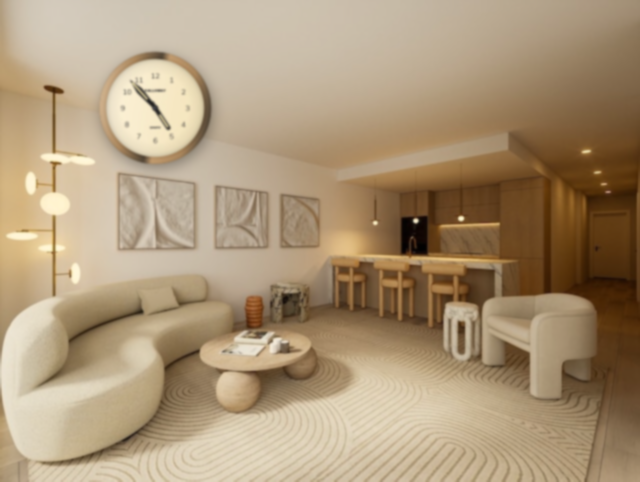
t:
**4:53**
